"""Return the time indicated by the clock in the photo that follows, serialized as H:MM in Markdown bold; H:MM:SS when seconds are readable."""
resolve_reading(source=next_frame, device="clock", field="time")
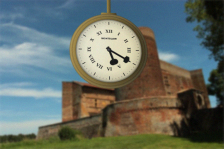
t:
**5:20**
